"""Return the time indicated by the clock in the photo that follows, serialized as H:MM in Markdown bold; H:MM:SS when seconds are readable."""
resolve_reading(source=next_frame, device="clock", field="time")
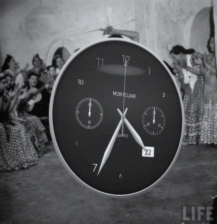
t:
**4:34**
